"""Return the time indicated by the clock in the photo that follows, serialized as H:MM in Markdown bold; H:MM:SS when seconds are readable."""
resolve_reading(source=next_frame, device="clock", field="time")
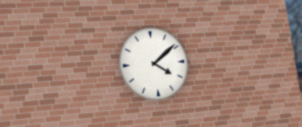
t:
**4:09**
